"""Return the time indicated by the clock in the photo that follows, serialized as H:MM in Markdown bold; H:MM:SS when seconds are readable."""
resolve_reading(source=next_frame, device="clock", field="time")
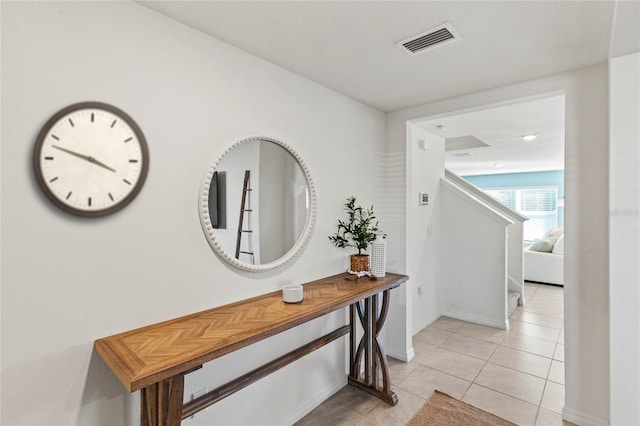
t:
**3:48**
